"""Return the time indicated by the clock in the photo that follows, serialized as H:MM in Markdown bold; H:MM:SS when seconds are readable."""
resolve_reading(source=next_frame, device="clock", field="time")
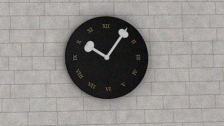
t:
**10:06**
